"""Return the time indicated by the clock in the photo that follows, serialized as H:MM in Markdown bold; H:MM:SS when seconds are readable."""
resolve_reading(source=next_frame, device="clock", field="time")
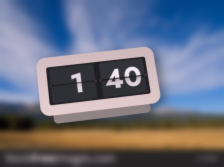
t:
**1:40**
